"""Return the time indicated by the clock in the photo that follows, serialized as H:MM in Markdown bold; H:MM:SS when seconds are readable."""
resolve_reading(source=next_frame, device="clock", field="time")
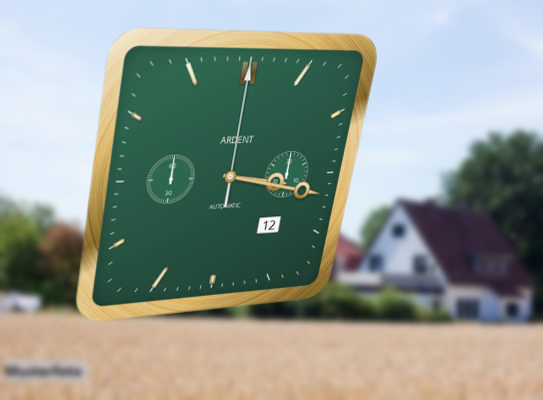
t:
**3:17**
